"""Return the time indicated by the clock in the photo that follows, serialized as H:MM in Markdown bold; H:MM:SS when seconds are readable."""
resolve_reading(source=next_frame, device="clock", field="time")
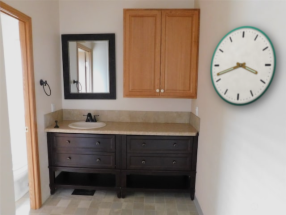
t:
**3:42**
